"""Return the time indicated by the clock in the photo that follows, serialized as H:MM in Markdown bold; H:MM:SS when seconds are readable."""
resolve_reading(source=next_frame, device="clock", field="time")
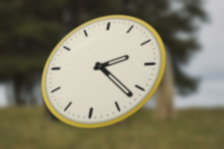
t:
**2:22**
